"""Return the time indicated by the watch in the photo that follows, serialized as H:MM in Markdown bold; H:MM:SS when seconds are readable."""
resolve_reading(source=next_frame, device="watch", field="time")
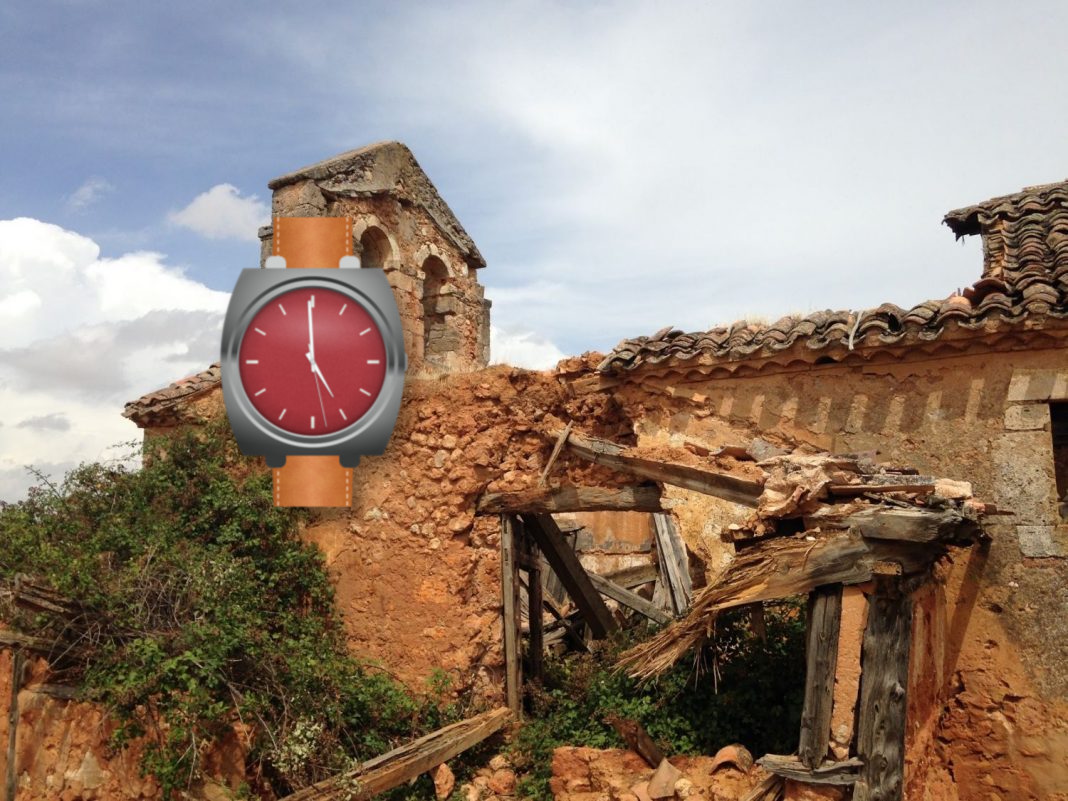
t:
**4:59:28**
